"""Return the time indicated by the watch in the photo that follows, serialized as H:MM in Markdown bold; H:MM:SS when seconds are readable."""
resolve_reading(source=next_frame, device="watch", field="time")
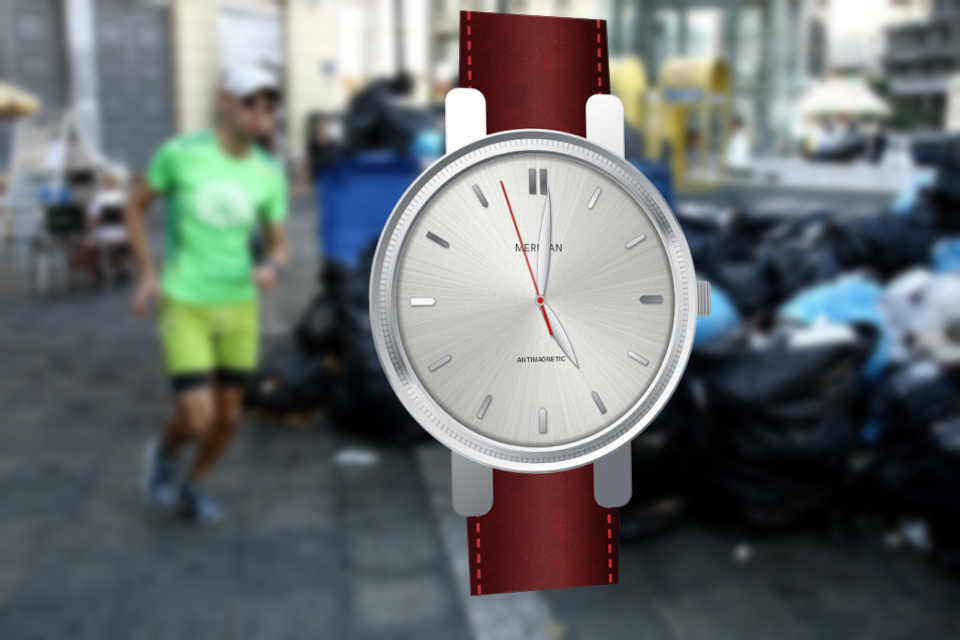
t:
**5:00:57**
